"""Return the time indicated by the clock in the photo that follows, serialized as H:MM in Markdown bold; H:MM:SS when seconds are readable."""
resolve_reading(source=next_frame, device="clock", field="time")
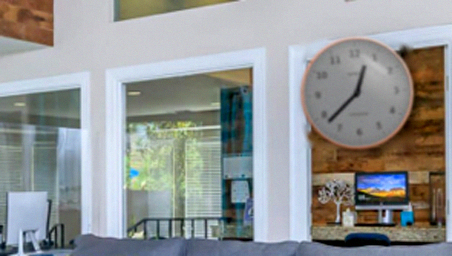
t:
**12:38**
